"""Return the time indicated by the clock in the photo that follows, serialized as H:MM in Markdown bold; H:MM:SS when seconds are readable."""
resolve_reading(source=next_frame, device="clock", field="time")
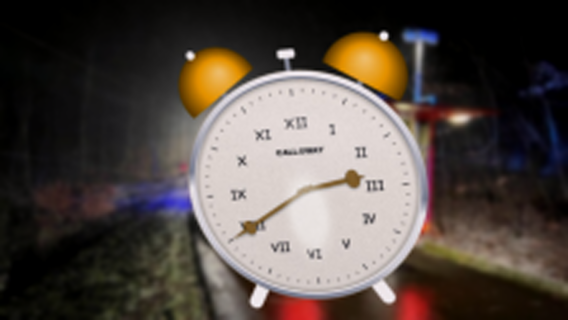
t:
**2:40**
